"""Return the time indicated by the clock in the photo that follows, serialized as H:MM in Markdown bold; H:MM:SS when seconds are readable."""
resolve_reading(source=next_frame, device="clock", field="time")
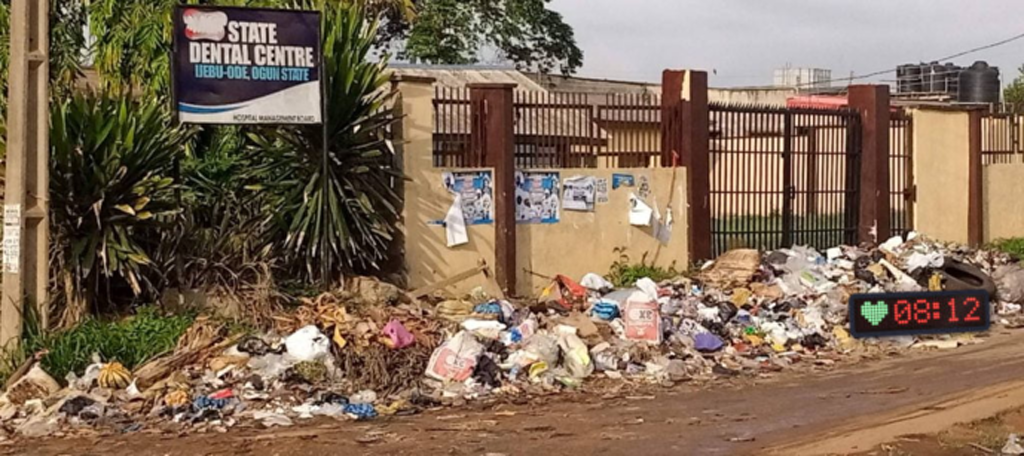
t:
**8:12**
